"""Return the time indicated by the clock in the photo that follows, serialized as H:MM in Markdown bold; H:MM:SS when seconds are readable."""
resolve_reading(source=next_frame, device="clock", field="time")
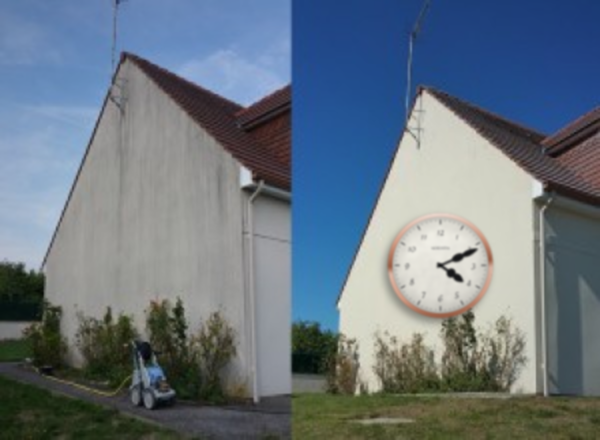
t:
**4:11**
